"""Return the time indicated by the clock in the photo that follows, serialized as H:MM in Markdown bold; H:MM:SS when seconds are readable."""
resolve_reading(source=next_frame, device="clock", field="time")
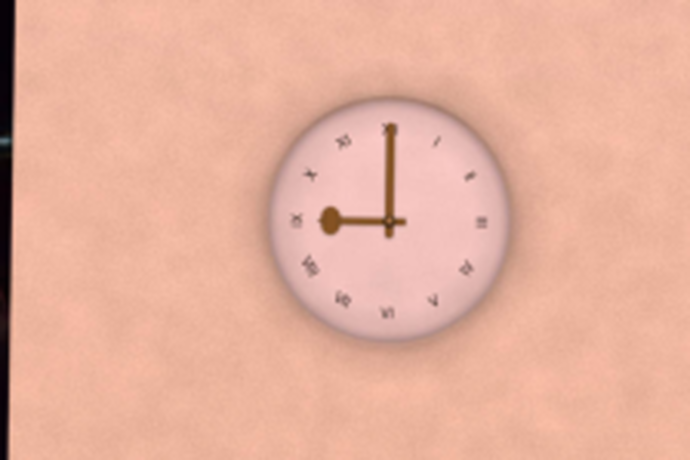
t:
**9:00**
